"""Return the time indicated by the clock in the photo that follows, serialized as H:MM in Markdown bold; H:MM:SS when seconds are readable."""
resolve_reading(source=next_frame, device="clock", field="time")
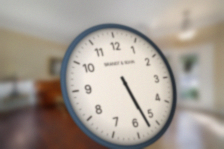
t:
**5:27**
